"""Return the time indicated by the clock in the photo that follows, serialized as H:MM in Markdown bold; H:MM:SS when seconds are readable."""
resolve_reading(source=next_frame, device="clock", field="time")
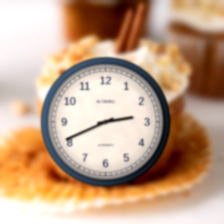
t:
**2:41**
